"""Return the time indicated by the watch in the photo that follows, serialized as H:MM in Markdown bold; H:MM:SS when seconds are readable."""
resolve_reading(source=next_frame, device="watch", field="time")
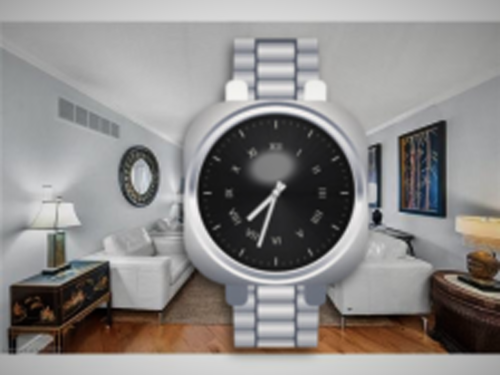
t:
**7:33**
